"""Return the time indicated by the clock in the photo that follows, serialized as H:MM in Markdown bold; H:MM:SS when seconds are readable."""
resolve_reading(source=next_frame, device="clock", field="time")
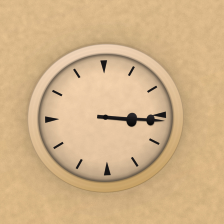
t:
**3:16**
